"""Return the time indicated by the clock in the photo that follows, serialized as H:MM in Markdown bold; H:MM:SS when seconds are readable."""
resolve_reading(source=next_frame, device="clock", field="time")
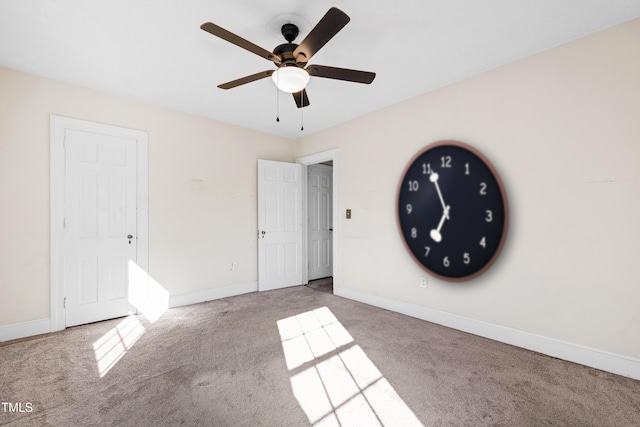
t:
**6:56**
